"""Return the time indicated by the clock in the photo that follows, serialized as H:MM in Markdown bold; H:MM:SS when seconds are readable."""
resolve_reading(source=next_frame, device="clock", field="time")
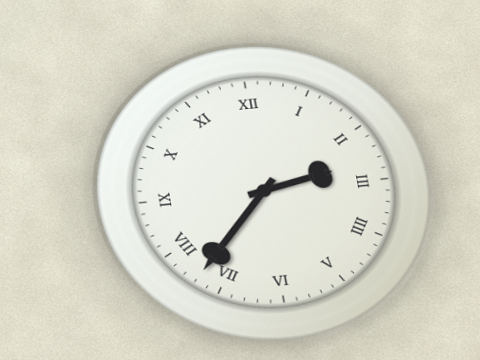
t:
**2:37**
